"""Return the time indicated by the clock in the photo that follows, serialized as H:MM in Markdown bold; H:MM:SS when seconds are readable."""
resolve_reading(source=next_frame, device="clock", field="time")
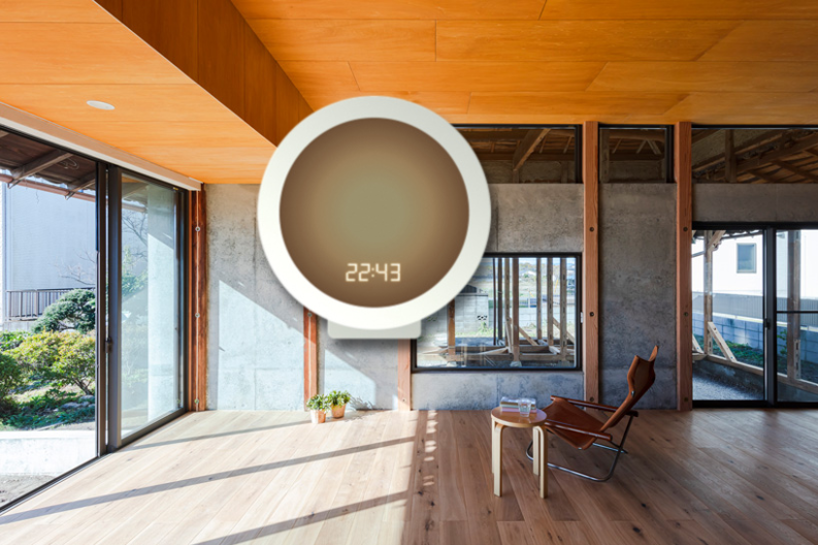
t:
**22:43**
